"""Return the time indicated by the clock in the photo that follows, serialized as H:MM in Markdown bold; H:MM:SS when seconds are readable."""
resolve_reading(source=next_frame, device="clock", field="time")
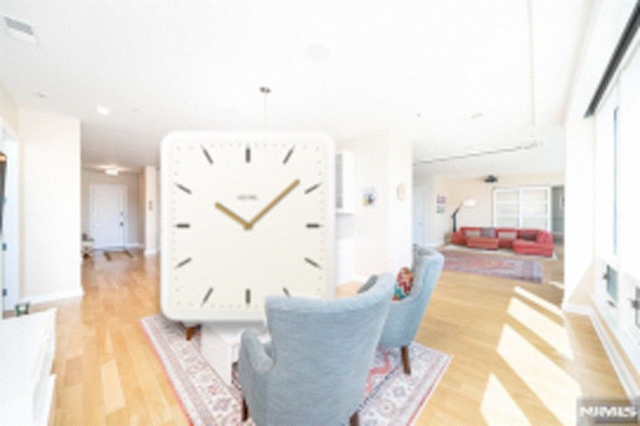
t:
**10:08**
